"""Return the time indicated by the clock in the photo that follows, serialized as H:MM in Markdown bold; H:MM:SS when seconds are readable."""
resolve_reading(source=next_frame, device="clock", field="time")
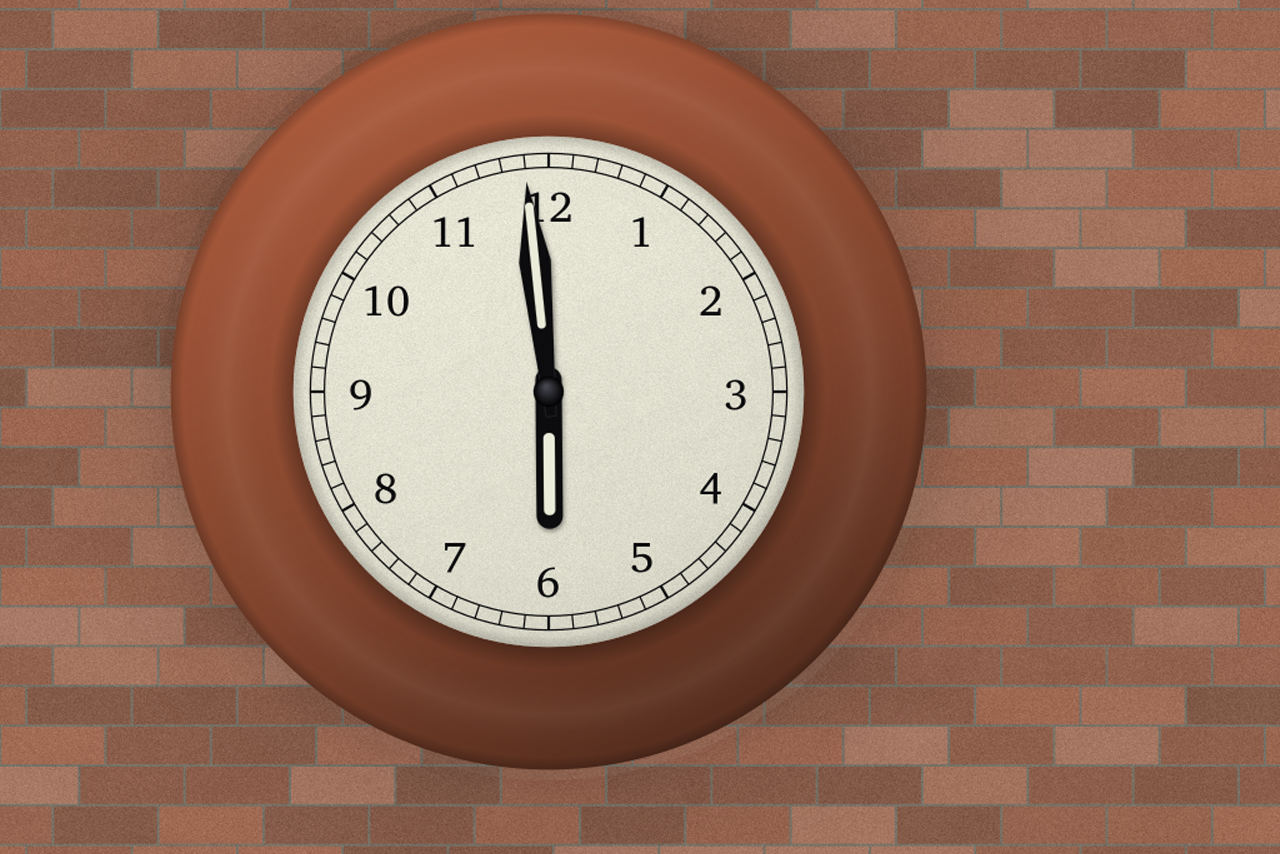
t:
**5:59**
